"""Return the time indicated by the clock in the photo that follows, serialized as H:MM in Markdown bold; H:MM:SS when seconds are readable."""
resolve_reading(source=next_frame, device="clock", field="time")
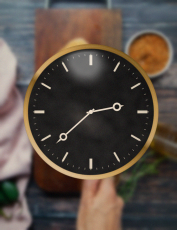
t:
**2:38**
